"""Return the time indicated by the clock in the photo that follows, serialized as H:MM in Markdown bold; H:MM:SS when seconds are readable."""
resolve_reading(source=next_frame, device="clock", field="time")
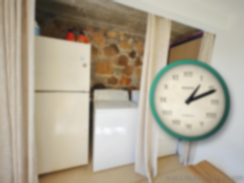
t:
**1:11**
